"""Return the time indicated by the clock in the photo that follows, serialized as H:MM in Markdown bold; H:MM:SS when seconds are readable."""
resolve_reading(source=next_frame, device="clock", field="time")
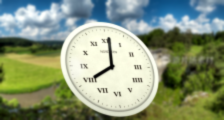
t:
**8:01**
